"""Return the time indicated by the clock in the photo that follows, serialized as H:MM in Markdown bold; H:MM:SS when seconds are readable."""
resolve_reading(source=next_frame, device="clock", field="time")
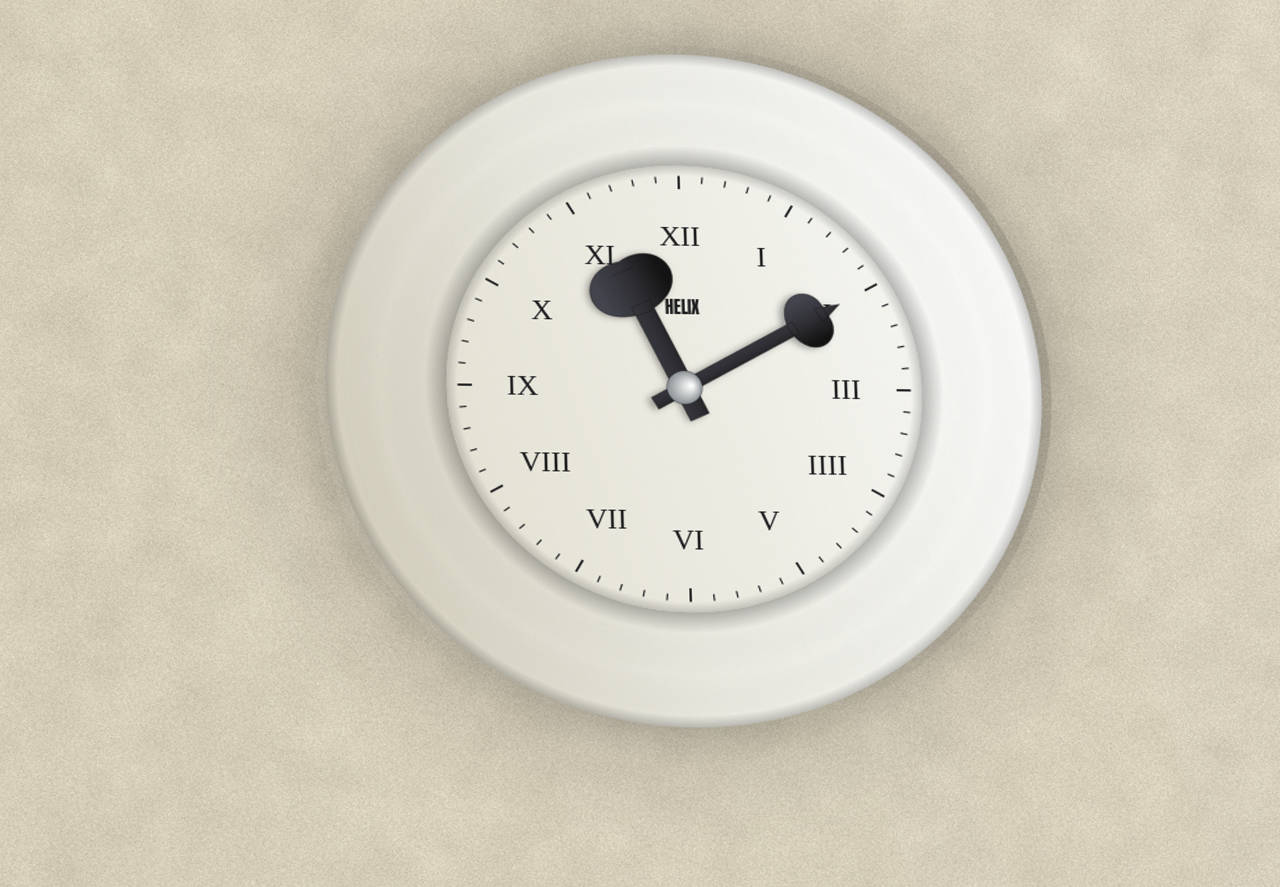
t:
**11:10**
